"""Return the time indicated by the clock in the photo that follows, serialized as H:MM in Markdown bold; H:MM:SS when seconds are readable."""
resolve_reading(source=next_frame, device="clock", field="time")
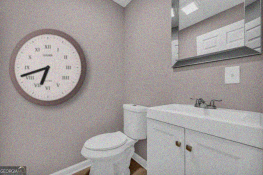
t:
**6:42**
